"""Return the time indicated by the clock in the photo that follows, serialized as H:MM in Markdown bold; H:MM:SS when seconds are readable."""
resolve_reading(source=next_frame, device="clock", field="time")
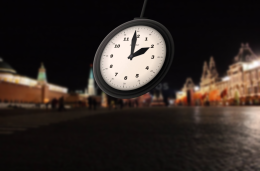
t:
**1:59**
